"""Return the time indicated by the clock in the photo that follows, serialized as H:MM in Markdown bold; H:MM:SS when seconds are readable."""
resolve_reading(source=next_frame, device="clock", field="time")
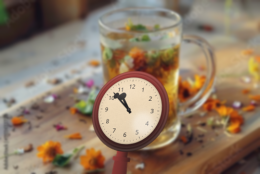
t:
**10:52**
